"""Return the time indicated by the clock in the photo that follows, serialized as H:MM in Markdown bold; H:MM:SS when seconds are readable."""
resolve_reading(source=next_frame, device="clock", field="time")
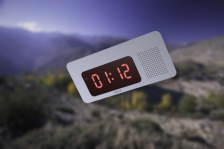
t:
**1:12**
